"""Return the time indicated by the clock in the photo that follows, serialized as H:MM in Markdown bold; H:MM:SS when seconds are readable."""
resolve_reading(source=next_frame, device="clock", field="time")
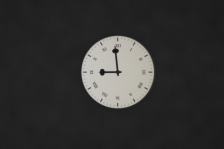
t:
**8:59**
